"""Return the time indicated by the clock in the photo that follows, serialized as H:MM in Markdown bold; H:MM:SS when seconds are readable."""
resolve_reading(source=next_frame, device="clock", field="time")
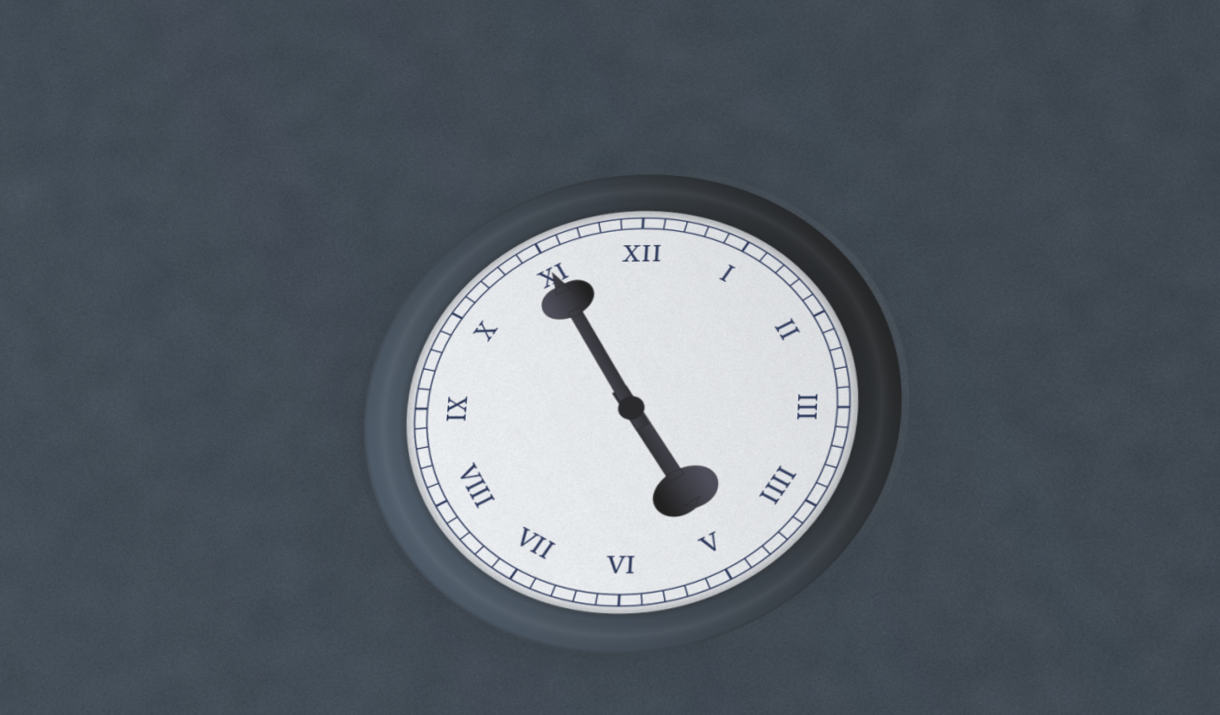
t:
**4:55**
